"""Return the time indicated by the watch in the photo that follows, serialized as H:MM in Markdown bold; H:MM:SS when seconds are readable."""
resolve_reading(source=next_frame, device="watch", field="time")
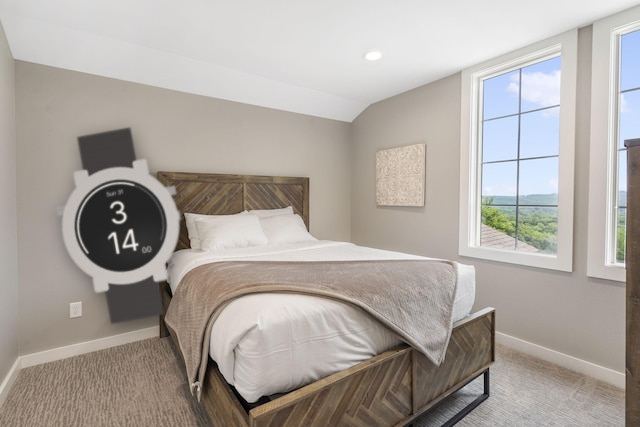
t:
**3:14**
